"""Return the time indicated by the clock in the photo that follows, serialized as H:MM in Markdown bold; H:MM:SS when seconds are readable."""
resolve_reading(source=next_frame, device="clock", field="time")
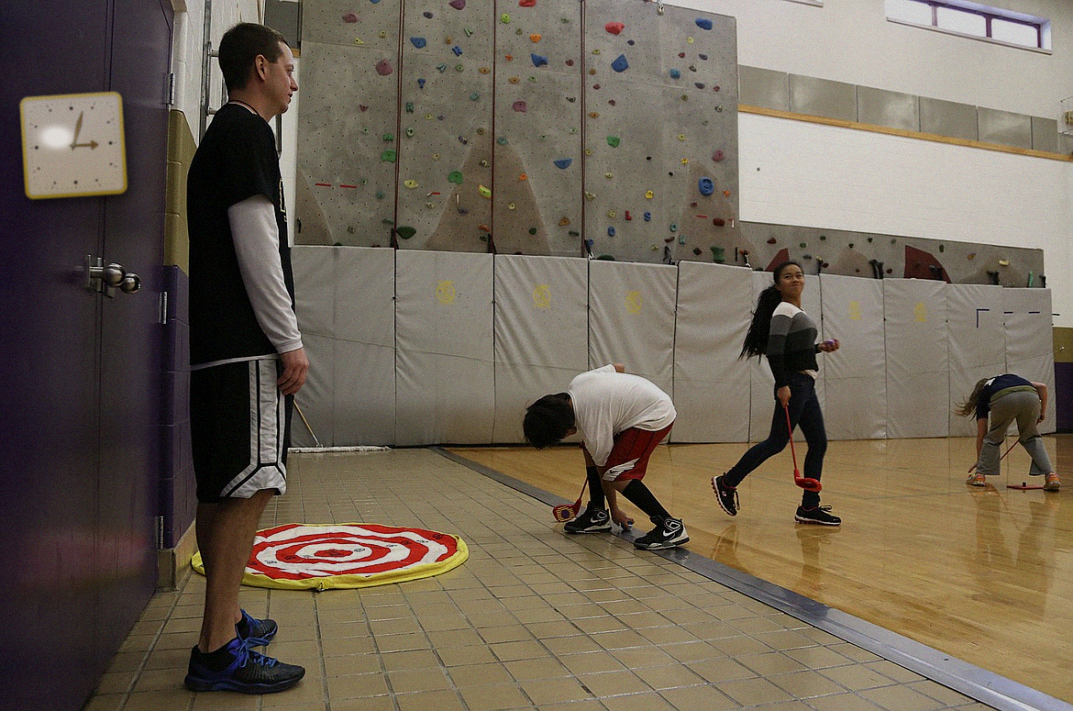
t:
**3:03**
